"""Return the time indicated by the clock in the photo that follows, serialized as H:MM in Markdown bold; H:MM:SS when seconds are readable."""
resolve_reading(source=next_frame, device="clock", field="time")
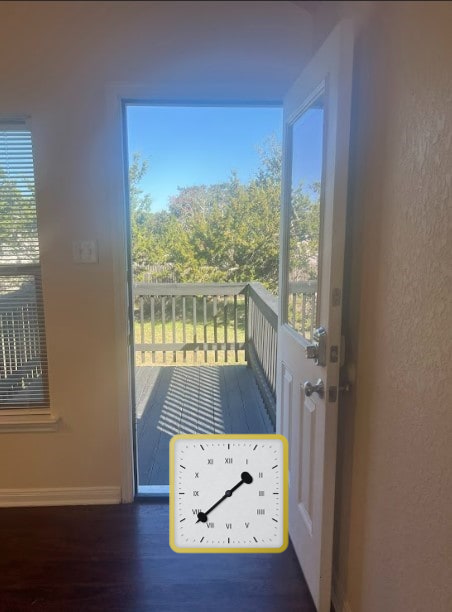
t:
**1:38**
